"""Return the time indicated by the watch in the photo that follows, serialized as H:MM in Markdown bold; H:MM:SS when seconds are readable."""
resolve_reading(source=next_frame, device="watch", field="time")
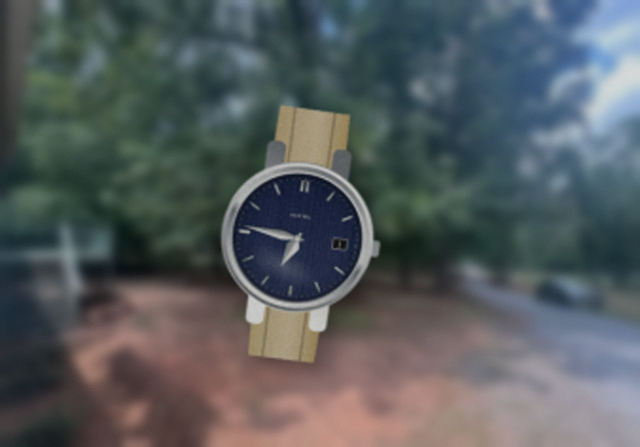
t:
**6:46**
